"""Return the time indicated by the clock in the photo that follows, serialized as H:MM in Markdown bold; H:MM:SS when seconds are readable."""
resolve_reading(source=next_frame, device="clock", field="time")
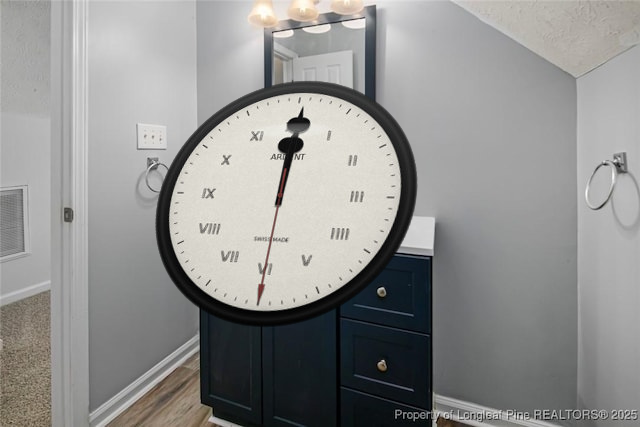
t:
**12:00:30**
